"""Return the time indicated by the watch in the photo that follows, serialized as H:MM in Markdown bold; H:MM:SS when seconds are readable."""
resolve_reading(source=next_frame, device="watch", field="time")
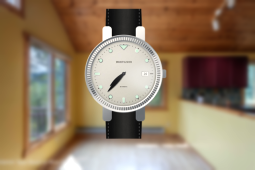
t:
**7:37**
